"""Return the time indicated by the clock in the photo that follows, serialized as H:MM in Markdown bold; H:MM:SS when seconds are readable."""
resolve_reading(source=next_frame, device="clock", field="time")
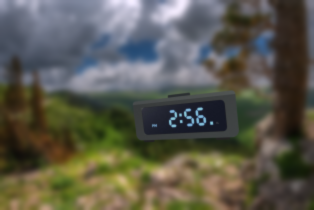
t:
**2:56**
